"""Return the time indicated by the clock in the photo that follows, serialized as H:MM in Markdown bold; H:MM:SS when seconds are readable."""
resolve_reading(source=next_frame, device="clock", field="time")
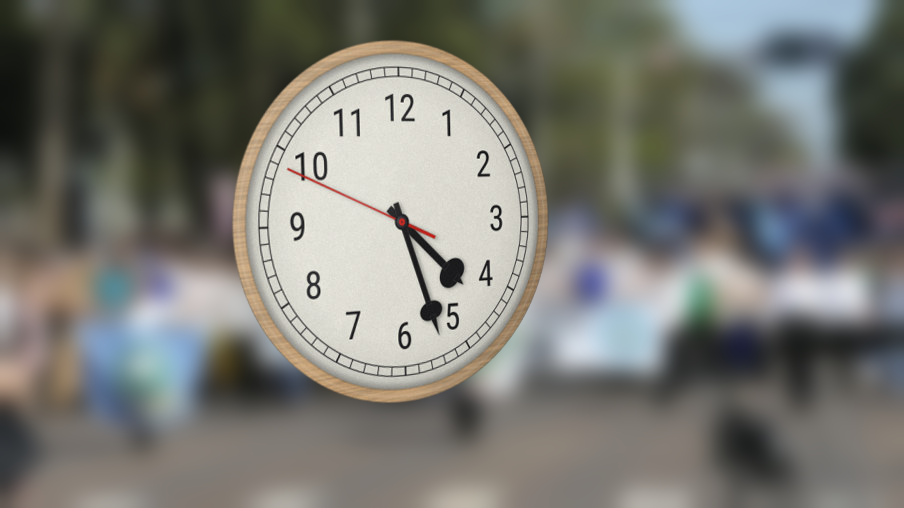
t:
**4:26:49**
